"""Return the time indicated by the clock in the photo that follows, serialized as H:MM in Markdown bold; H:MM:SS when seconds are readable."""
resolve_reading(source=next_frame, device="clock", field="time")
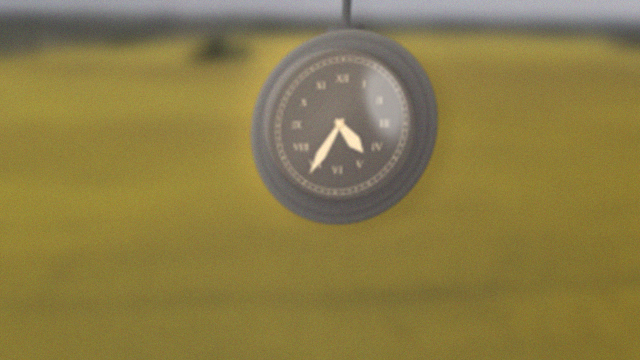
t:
**4:35**
